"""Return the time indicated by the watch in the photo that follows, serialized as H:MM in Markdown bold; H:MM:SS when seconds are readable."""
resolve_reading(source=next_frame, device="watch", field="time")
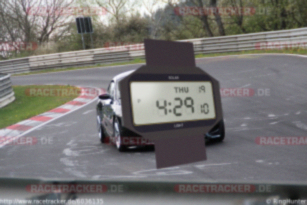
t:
**4:29:10**
